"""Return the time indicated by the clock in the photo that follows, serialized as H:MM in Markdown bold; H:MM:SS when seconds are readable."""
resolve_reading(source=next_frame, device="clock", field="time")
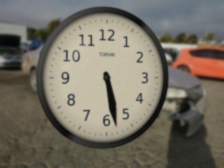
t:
**5:28**
